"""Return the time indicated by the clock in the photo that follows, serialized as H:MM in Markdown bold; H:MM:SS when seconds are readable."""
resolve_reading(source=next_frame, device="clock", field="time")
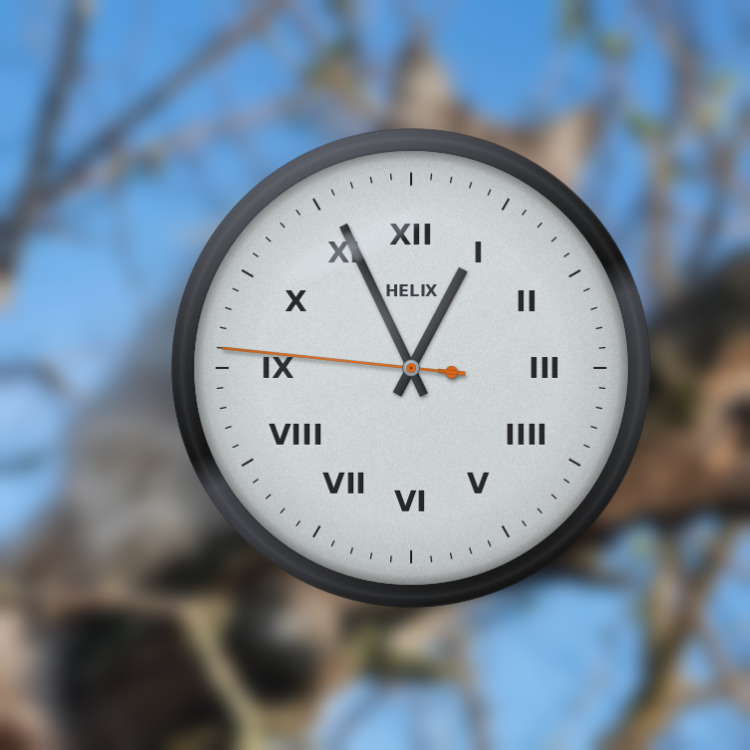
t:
**12:55:46**
